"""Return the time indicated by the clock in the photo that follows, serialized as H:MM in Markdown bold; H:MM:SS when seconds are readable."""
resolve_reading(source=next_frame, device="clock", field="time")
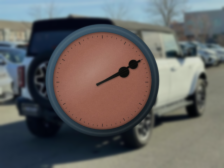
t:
**2:10**
